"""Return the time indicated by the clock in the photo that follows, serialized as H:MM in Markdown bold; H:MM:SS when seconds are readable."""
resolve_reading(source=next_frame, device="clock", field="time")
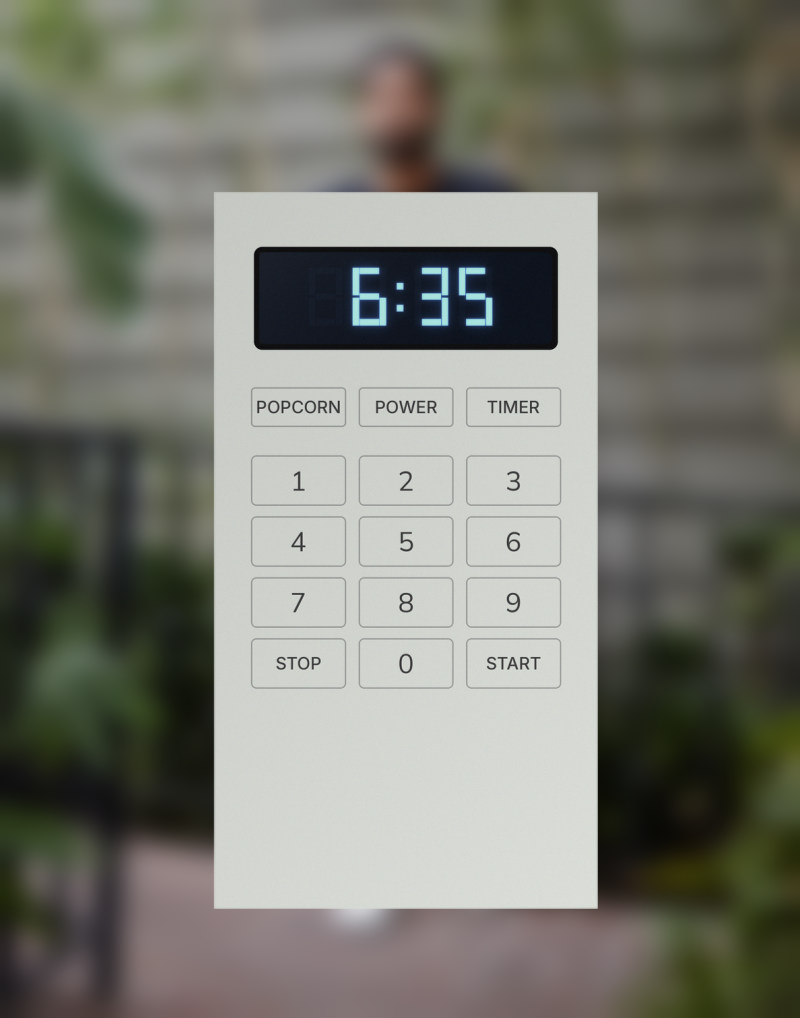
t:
**6:35**
